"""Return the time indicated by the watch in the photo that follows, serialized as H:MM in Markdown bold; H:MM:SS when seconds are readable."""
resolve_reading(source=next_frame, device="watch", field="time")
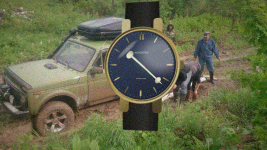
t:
**10:22**
